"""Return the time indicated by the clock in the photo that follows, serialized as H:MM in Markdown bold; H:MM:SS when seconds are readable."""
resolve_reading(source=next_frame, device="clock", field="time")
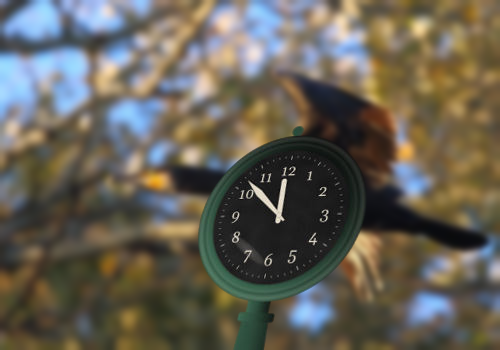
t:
**11:52**
